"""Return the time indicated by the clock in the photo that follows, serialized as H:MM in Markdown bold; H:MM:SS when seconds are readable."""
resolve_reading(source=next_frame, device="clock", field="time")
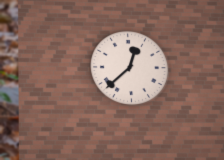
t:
**12:38**
